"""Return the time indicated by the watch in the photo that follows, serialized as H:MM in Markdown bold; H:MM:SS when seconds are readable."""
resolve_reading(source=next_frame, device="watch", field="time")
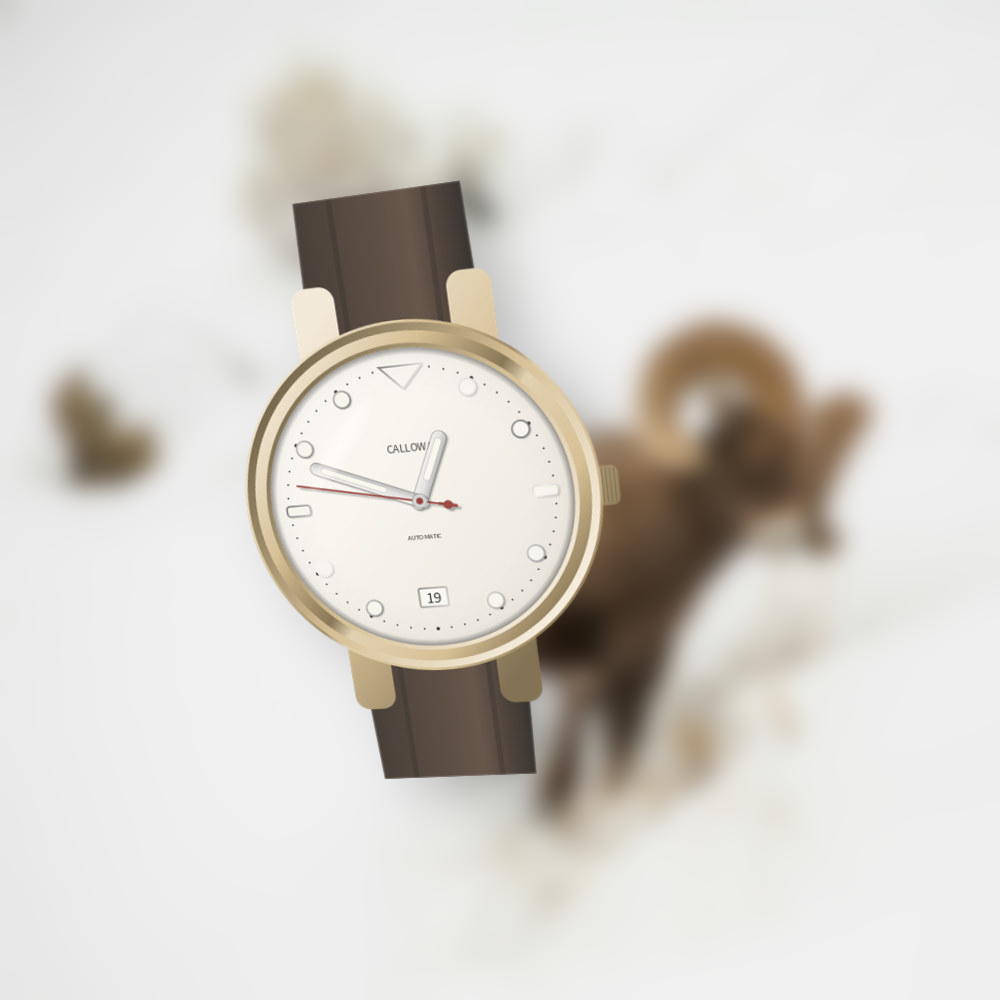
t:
**12:48:47**
